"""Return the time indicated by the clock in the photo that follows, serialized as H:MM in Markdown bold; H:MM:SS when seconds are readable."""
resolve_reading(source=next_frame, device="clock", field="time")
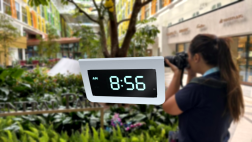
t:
**8:56**
